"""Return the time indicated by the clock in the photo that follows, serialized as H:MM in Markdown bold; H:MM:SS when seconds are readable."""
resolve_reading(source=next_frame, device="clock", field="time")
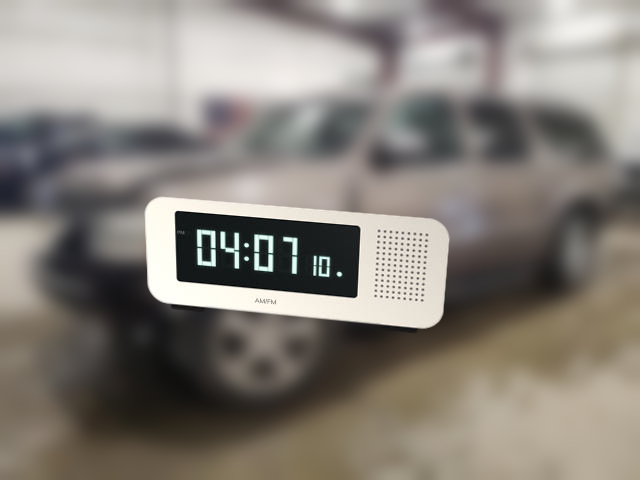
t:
**4:07:10**
